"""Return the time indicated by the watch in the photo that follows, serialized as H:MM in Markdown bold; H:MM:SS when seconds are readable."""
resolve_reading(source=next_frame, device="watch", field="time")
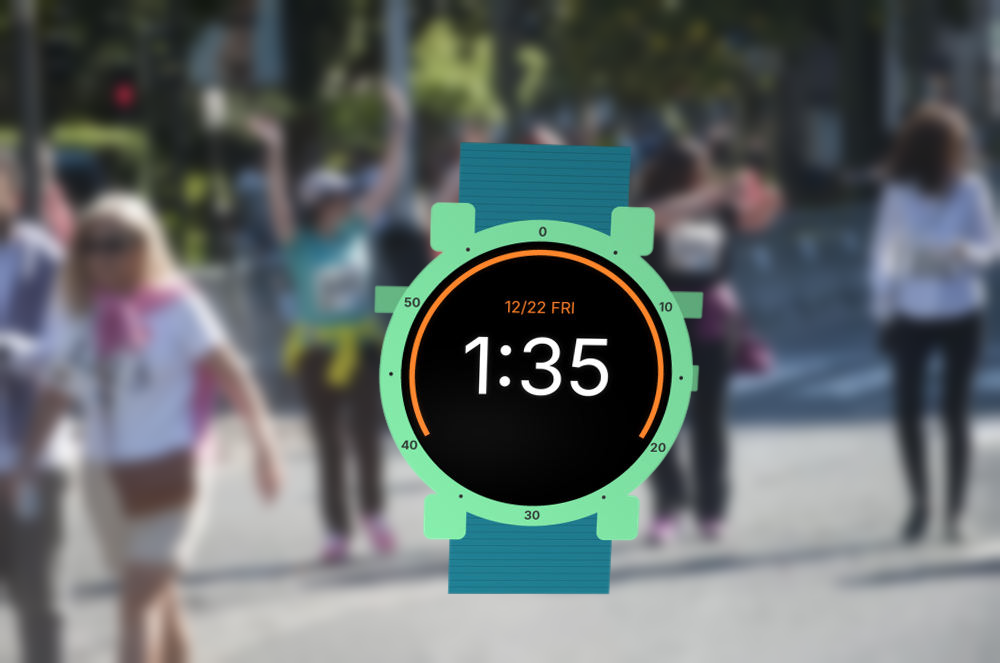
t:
**1:35**
